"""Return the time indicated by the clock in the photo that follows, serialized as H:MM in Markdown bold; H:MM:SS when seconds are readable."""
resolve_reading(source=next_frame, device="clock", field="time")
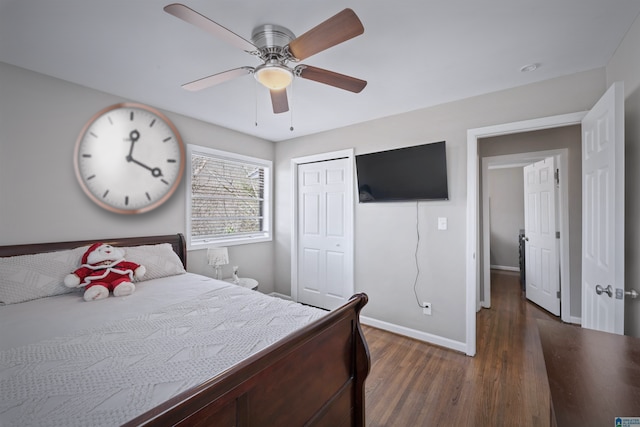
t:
**12:19**
